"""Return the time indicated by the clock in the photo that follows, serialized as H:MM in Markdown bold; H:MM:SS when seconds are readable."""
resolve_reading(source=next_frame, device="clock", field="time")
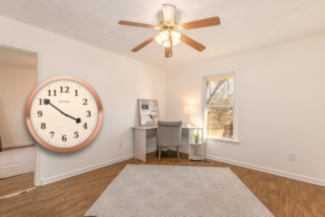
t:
**3:51**
